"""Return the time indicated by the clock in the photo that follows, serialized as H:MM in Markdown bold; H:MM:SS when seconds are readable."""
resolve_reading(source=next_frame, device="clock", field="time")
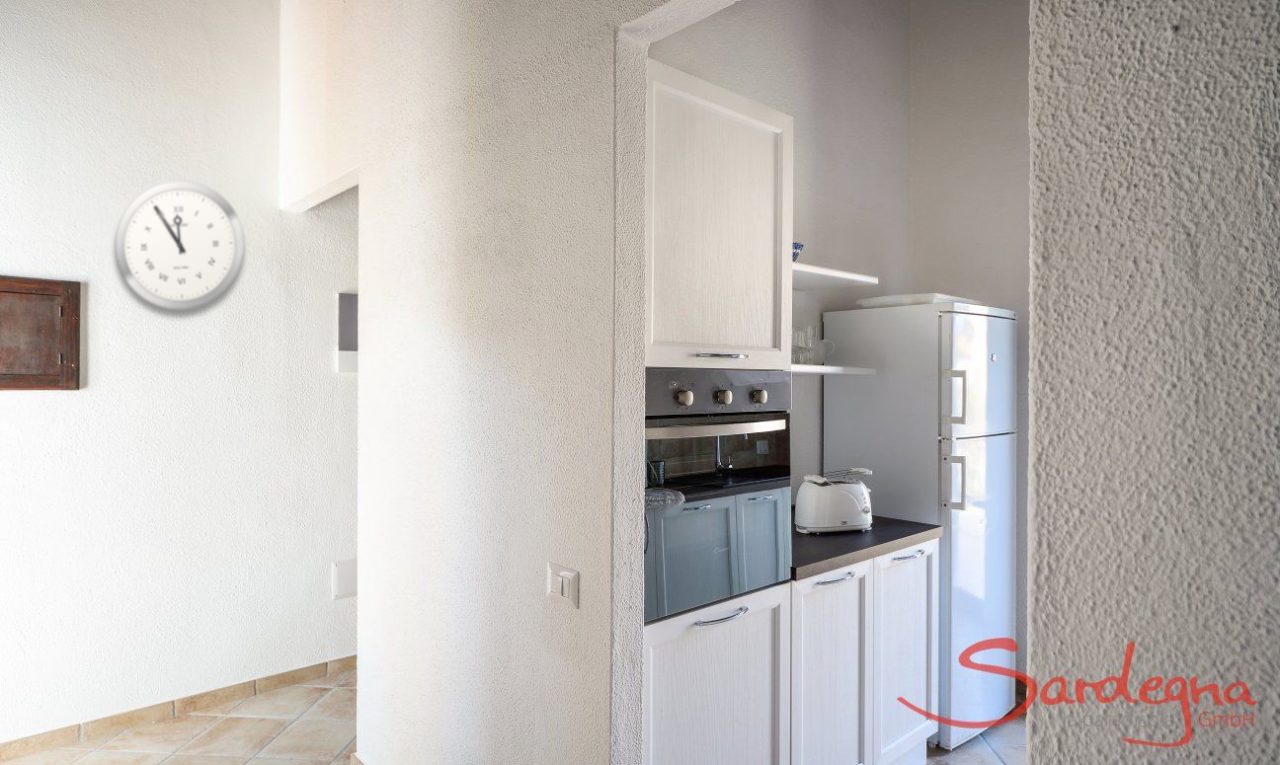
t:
**11:55**
